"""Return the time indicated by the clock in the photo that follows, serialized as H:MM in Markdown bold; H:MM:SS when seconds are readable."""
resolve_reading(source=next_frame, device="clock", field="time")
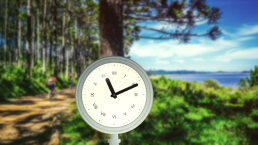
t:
**11:11**
